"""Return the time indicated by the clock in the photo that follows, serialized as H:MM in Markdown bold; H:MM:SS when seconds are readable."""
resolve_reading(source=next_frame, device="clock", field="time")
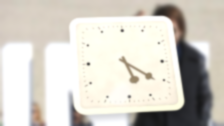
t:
**5:21**
